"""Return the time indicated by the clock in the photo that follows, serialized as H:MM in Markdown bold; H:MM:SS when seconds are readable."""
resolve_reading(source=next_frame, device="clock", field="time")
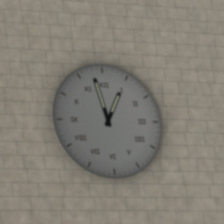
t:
**12:58**
